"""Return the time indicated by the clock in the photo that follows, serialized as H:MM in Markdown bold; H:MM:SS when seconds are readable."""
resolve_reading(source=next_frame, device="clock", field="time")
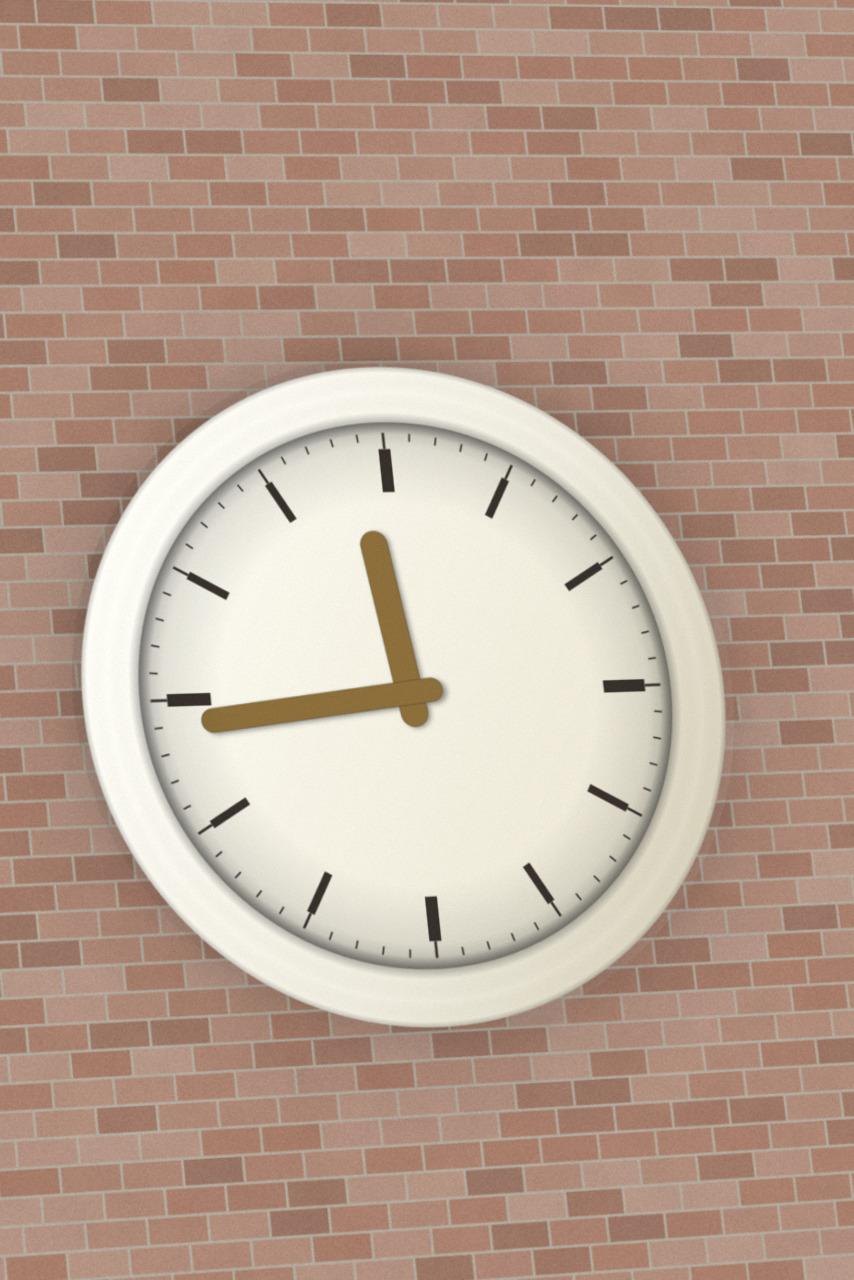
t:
**11:44**
